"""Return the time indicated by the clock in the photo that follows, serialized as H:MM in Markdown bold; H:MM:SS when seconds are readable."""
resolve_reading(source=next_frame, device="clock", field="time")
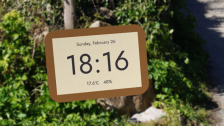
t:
**18:16**
